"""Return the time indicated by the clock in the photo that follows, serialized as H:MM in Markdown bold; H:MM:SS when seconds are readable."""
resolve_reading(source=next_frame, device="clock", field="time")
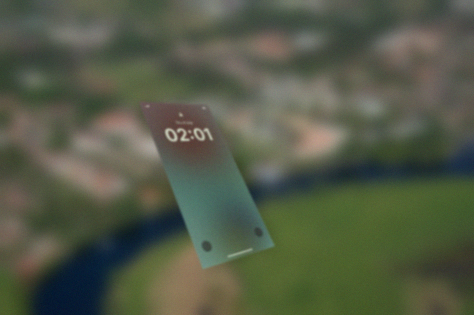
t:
**2:01**
